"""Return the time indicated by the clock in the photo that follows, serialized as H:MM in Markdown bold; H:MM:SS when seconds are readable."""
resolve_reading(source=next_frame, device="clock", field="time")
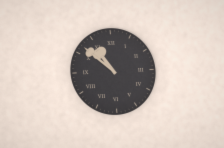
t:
**10:52**
